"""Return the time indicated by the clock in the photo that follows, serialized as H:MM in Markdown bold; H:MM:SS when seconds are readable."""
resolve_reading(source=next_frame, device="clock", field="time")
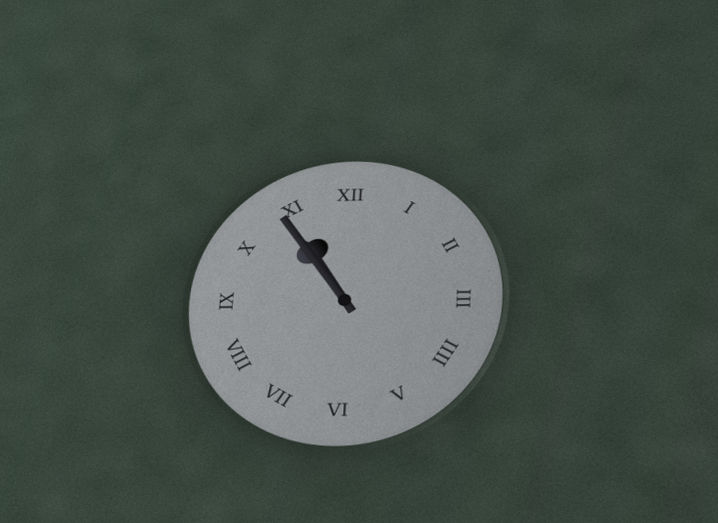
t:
**10:54**
